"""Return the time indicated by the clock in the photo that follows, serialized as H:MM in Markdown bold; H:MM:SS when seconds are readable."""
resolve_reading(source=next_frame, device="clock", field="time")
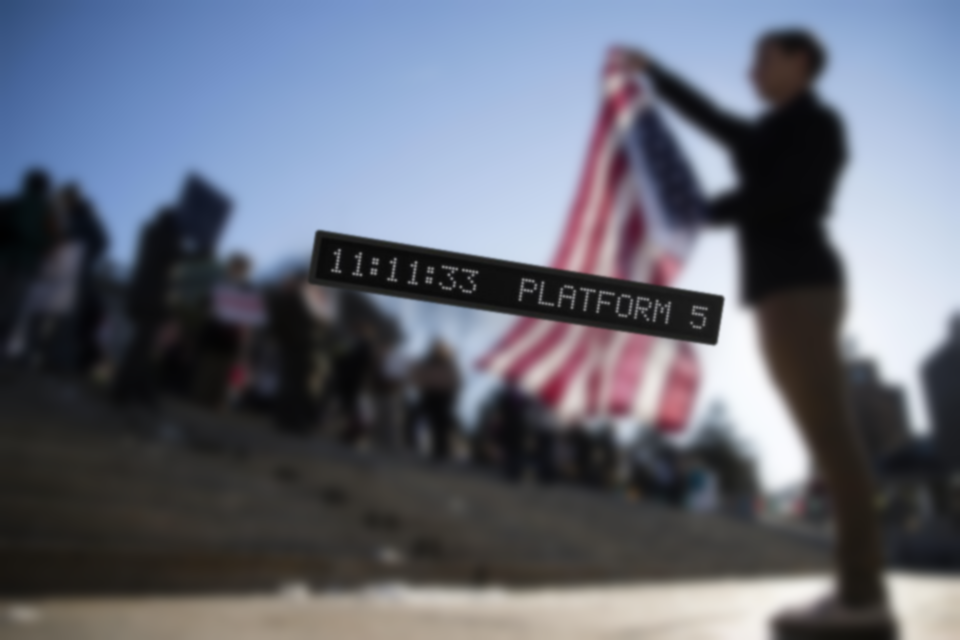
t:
**11:11:33**
